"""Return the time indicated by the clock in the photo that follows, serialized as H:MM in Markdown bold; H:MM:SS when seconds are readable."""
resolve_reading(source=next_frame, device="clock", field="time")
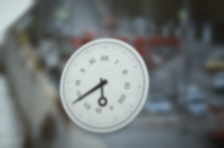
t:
**5:39**
